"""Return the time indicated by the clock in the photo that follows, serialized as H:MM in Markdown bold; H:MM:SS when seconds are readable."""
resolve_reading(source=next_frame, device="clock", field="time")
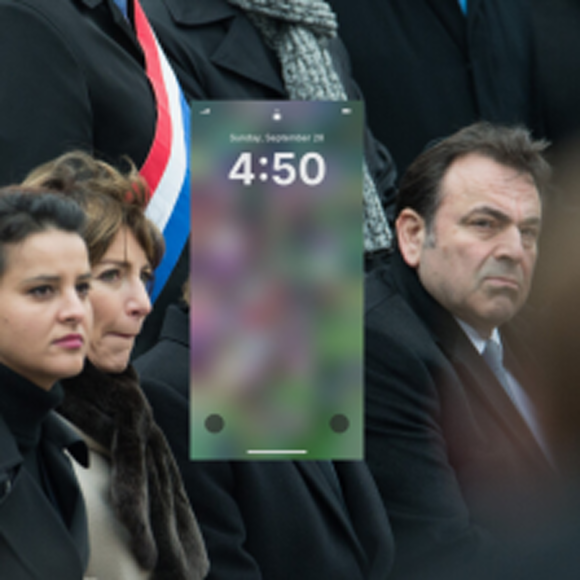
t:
**4:50**
